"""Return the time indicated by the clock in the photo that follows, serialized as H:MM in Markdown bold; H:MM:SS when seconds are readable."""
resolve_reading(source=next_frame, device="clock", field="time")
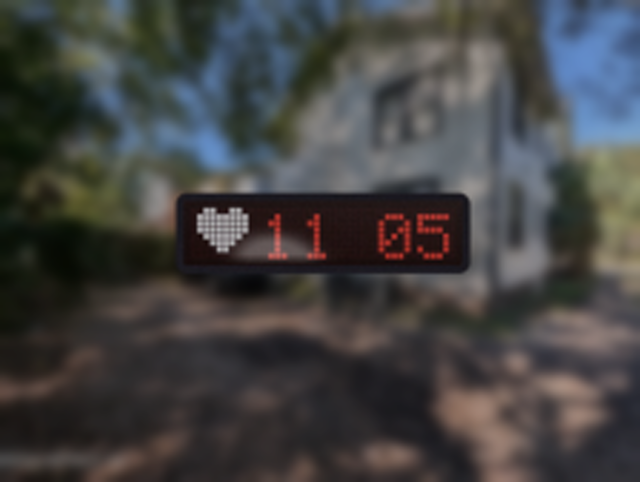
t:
**11:05**
